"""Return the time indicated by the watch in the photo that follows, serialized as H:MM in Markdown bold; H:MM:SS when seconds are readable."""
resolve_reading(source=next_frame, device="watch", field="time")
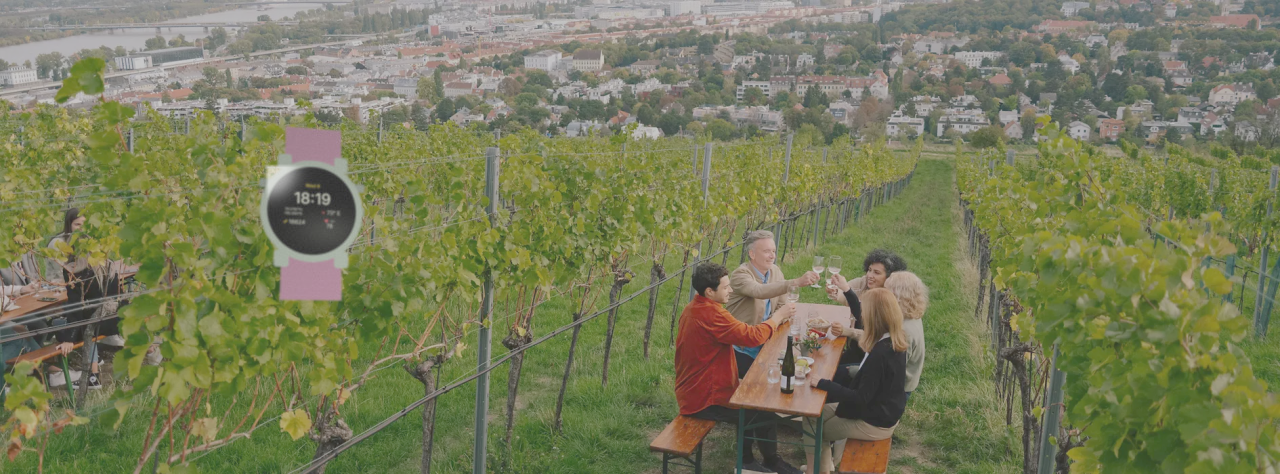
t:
**18:19**
